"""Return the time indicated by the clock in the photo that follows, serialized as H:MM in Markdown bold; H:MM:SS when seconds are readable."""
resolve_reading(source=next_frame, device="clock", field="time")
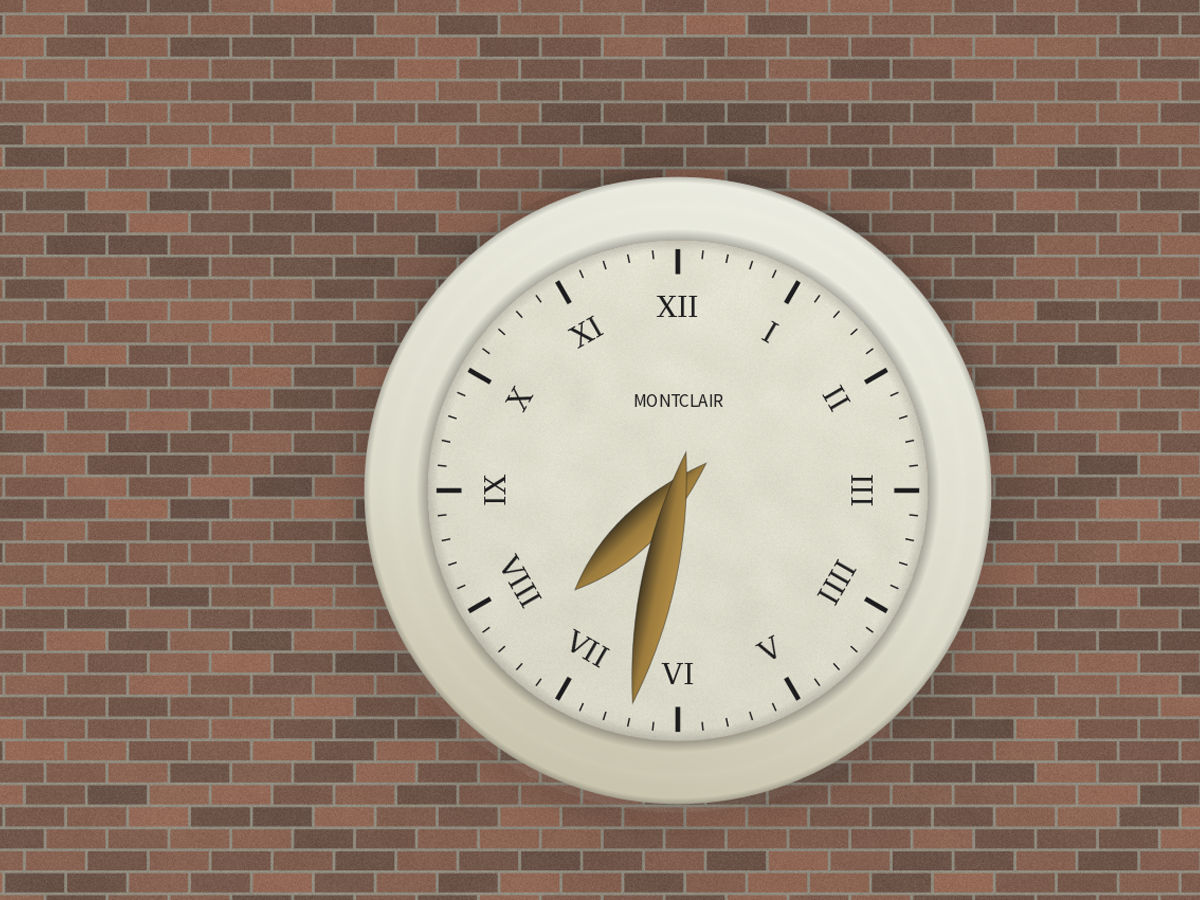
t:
**7:32**
